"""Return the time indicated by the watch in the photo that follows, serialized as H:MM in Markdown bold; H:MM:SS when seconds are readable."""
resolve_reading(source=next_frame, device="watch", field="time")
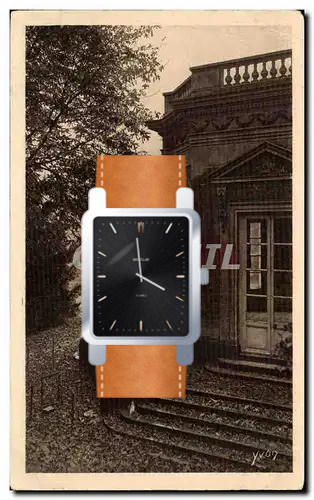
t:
**3:59**
